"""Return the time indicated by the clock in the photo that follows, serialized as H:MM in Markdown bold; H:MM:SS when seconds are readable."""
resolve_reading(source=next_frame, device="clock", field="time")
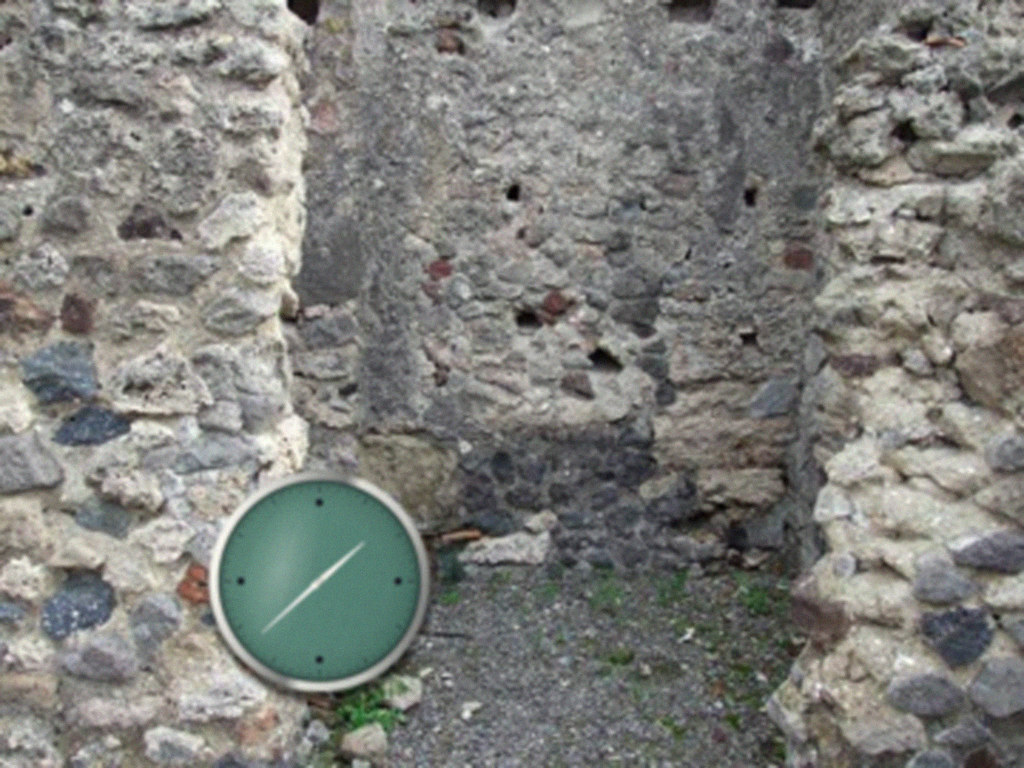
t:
**1:38**
